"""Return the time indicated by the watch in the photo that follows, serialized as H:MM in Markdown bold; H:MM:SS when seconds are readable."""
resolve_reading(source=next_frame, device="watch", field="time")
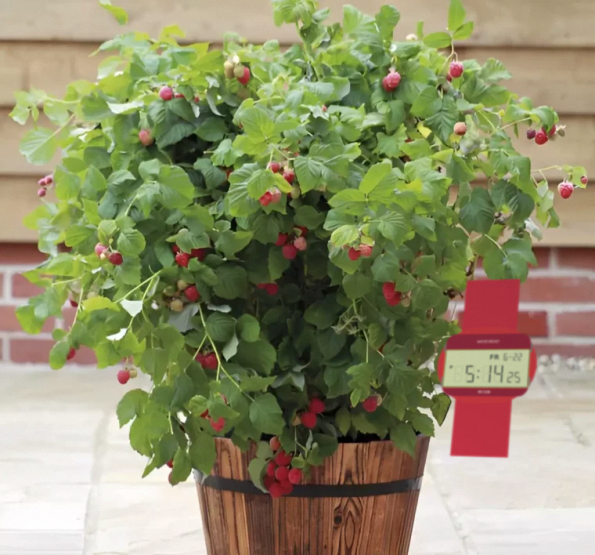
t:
**5:14:25**
